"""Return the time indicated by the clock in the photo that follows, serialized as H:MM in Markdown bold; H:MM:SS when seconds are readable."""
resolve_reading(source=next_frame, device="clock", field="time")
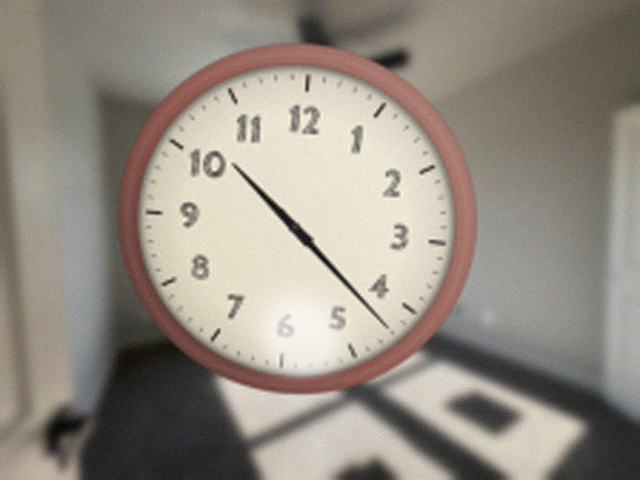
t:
**10:22**
